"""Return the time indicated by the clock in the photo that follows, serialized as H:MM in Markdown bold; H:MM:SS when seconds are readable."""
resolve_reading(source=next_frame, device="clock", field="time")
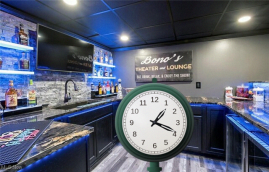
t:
**1:19**
